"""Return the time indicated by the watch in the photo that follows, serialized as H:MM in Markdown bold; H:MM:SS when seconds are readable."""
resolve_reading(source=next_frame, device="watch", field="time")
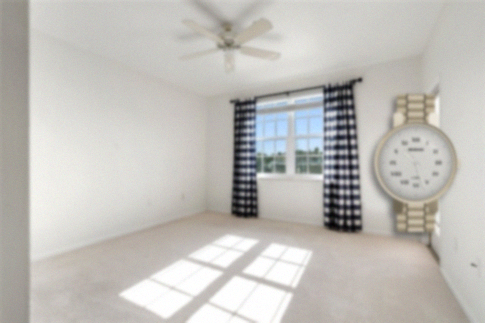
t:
**10:27**
